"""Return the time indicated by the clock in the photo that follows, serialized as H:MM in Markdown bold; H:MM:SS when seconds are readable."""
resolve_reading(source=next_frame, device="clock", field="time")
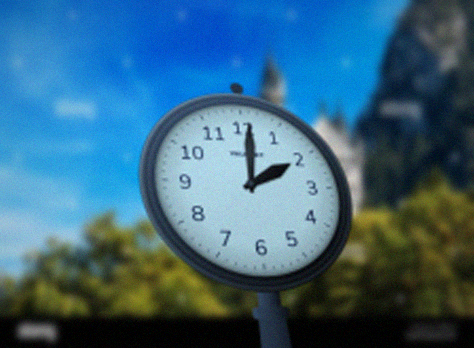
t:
**2:01**
